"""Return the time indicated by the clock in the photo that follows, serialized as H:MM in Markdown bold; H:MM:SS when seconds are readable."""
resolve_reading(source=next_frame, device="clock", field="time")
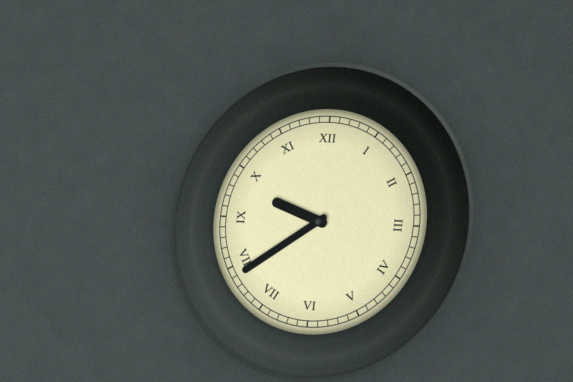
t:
**9:39**
